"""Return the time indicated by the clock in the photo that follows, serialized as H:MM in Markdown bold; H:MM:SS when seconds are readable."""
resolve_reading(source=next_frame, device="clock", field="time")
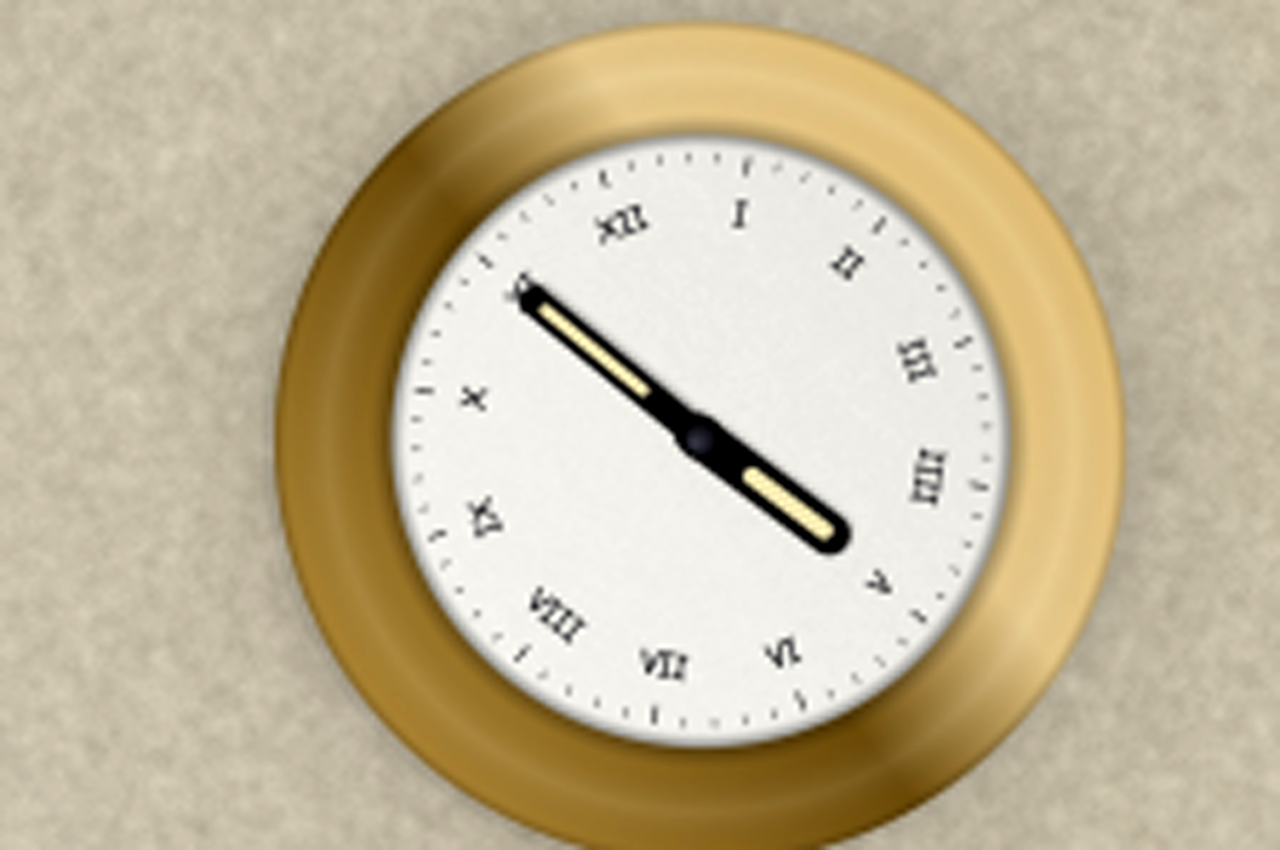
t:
**4:55**
